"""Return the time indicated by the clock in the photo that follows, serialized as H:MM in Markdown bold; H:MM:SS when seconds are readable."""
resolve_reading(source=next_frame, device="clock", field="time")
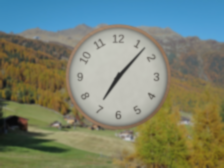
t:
**7:07**
